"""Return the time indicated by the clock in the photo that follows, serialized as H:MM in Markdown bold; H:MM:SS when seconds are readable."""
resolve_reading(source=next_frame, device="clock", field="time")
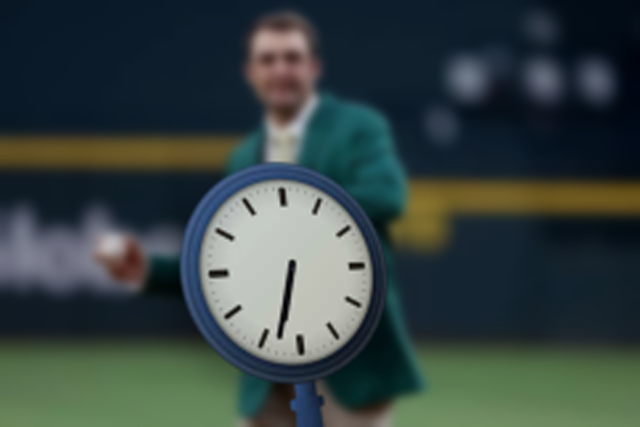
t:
**6:33**
